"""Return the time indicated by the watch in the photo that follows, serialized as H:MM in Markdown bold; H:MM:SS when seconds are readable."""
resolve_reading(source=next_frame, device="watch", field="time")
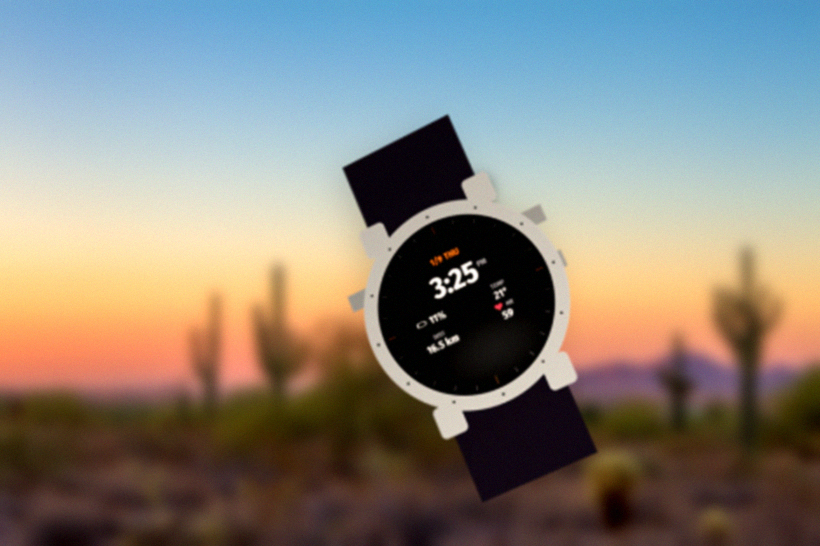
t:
**3:25**
